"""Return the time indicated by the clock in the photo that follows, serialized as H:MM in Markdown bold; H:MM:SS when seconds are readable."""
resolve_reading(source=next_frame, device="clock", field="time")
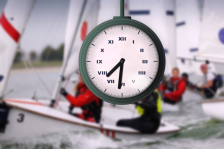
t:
**7:31**
